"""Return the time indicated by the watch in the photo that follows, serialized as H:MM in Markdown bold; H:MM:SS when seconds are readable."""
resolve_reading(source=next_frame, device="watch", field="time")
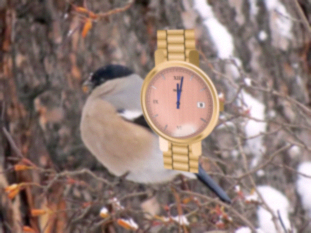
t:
**12:02**
